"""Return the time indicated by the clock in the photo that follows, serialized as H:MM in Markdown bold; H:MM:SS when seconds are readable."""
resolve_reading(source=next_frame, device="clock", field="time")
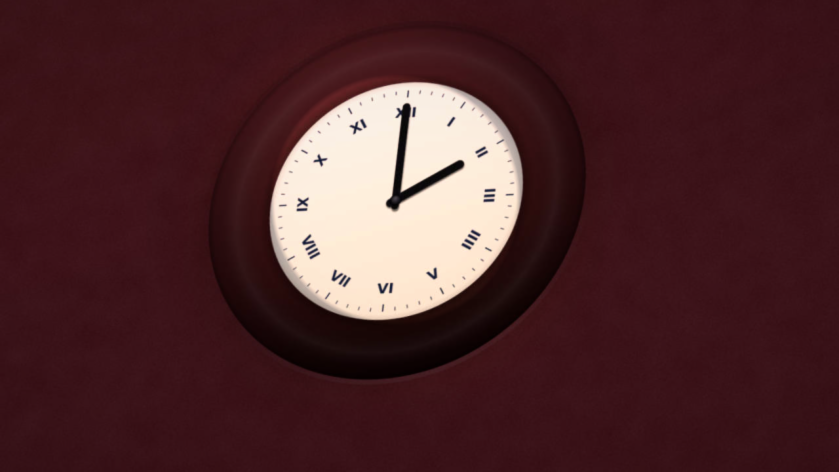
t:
**2:00**
